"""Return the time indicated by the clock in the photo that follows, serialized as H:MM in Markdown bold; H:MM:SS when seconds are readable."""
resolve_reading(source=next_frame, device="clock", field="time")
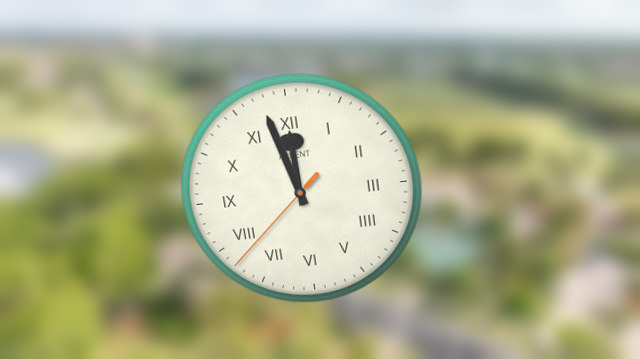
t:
**11:57:38**
